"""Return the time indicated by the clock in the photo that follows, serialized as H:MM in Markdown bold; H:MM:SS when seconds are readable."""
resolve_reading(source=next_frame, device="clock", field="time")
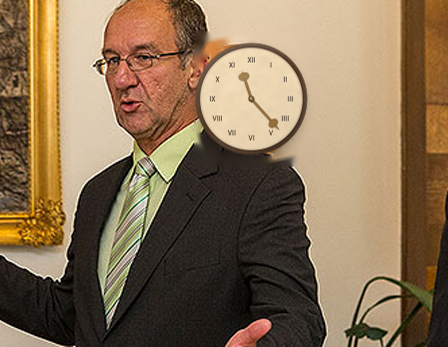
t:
**11:23**
